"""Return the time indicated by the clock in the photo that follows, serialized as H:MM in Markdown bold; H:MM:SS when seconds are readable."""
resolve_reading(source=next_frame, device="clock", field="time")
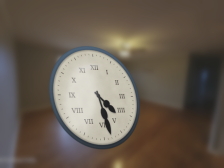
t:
**4:28**
